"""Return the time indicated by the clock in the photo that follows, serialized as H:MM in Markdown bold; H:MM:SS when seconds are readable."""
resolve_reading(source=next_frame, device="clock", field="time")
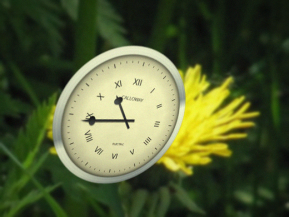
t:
**10:44**
